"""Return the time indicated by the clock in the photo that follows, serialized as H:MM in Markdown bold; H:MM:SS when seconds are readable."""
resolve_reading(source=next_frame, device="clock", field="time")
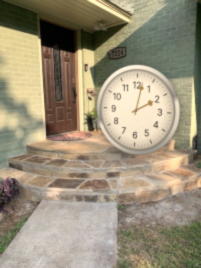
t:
**2:02**
